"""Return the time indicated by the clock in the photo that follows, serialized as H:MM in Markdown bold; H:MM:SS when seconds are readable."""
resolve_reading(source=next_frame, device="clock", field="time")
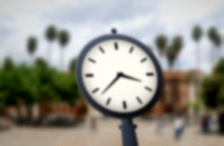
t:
**3:38**
